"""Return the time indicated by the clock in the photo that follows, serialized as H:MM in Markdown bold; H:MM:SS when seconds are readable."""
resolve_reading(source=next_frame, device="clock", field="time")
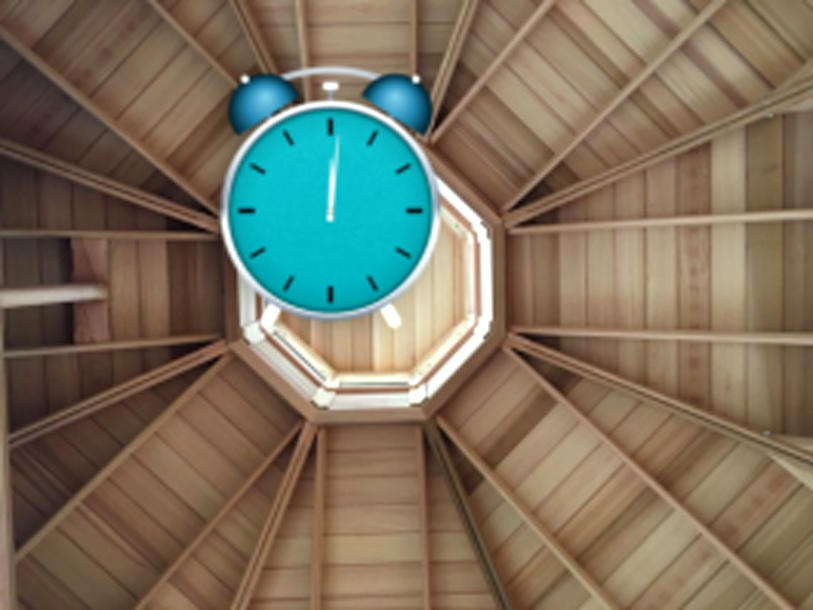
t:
**12:01**
